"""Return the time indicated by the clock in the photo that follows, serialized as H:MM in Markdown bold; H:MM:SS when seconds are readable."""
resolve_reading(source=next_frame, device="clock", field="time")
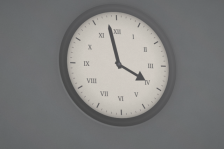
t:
**3:58**
